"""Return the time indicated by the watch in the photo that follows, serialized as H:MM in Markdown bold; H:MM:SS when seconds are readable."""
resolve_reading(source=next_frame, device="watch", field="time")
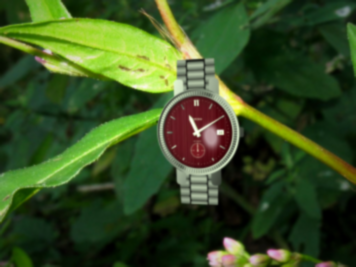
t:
**11:10**
